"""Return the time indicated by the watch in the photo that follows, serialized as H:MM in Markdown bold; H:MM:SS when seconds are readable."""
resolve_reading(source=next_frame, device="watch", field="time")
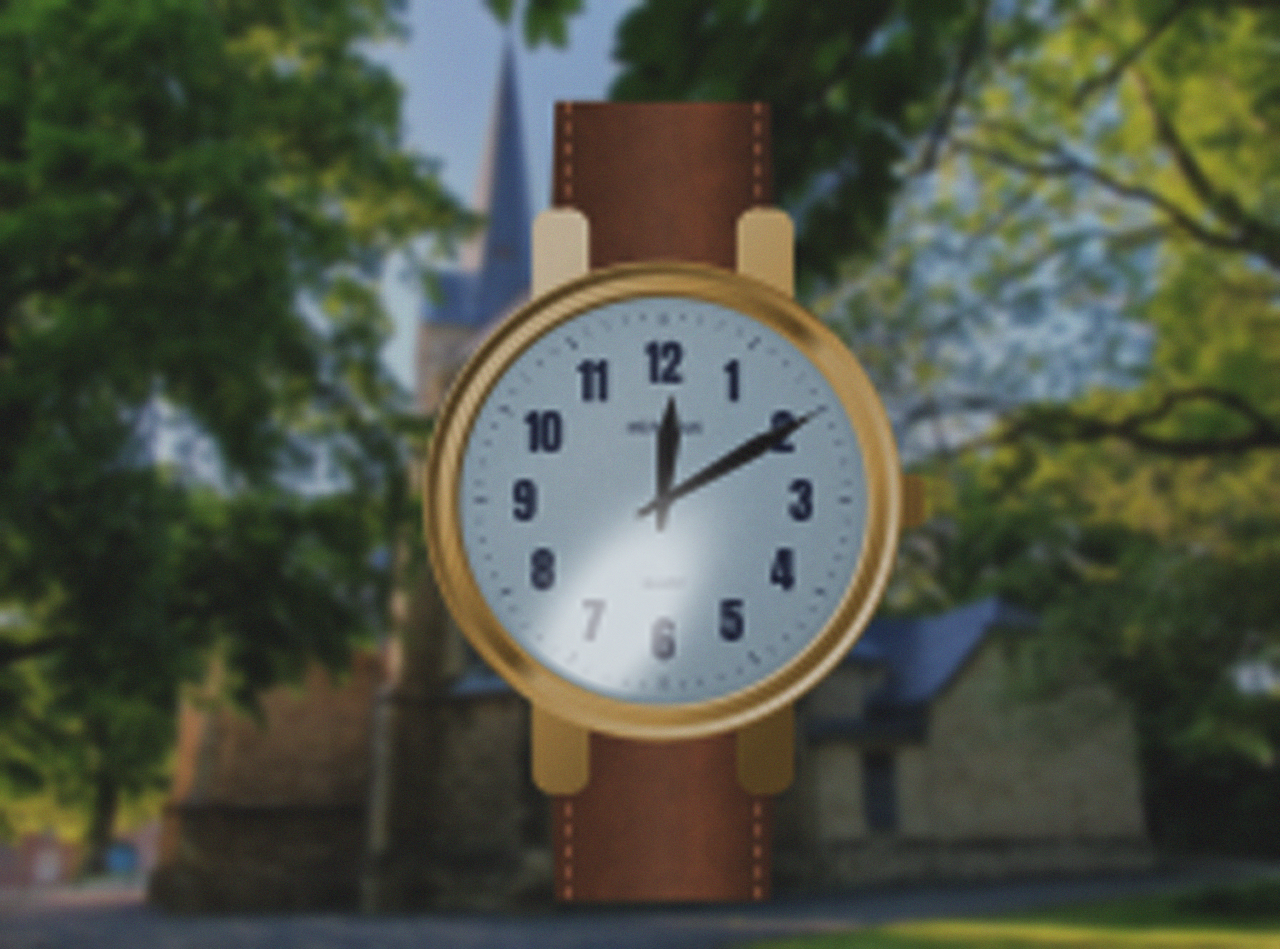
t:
**12:10**
